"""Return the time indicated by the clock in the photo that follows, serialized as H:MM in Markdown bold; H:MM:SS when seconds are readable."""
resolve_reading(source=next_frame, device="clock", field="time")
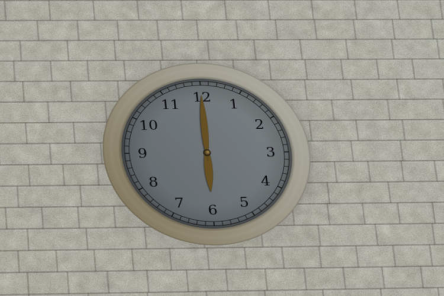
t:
**6:00**
